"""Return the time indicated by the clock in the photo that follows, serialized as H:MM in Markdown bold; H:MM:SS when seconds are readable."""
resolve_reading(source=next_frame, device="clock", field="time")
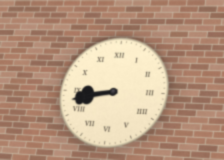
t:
**8:43**
